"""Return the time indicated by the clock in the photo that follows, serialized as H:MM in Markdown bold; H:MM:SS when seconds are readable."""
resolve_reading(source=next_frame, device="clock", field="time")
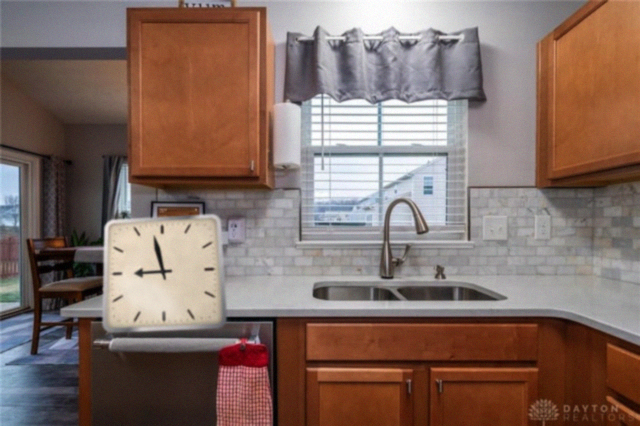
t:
**8:58**
